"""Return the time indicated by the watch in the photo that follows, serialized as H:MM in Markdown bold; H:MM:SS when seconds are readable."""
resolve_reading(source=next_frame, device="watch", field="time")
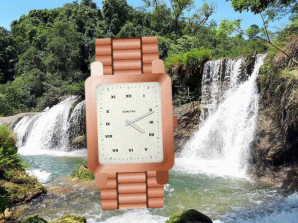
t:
**4:11**
